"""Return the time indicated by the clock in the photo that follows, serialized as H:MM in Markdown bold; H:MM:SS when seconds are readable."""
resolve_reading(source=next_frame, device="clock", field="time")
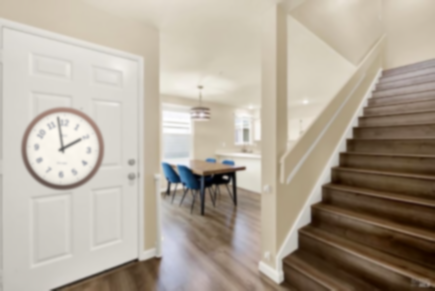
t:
**1:58**
